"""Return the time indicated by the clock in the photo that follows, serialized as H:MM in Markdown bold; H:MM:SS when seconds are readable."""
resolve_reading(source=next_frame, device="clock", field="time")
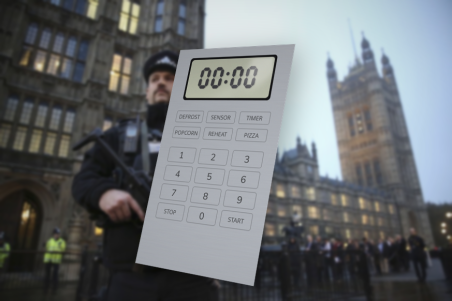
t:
**0:00**
